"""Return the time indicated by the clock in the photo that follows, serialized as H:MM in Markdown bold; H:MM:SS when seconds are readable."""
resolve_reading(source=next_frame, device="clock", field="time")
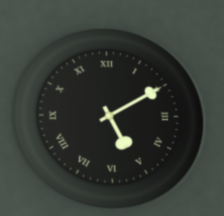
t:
**5:10**
